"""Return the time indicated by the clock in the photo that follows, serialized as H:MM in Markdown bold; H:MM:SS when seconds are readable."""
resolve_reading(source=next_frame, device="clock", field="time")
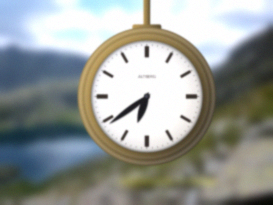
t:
**6:39**
